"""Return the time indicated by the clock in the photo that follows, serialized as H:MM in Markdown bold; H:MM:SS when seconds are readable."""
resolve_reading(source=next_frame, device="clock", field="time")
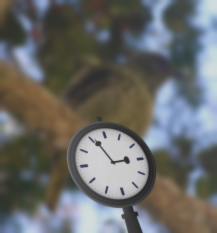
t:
**2:56**
